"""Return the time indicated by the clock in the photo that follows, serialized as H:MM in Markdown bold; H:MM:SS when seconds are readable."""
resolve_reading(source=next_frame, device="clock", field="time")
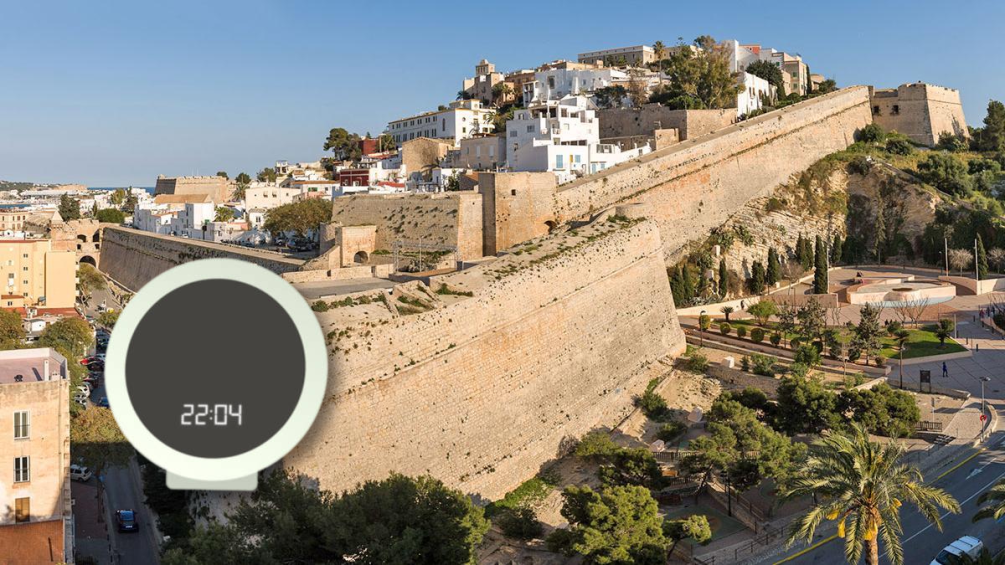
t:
**22:04**
